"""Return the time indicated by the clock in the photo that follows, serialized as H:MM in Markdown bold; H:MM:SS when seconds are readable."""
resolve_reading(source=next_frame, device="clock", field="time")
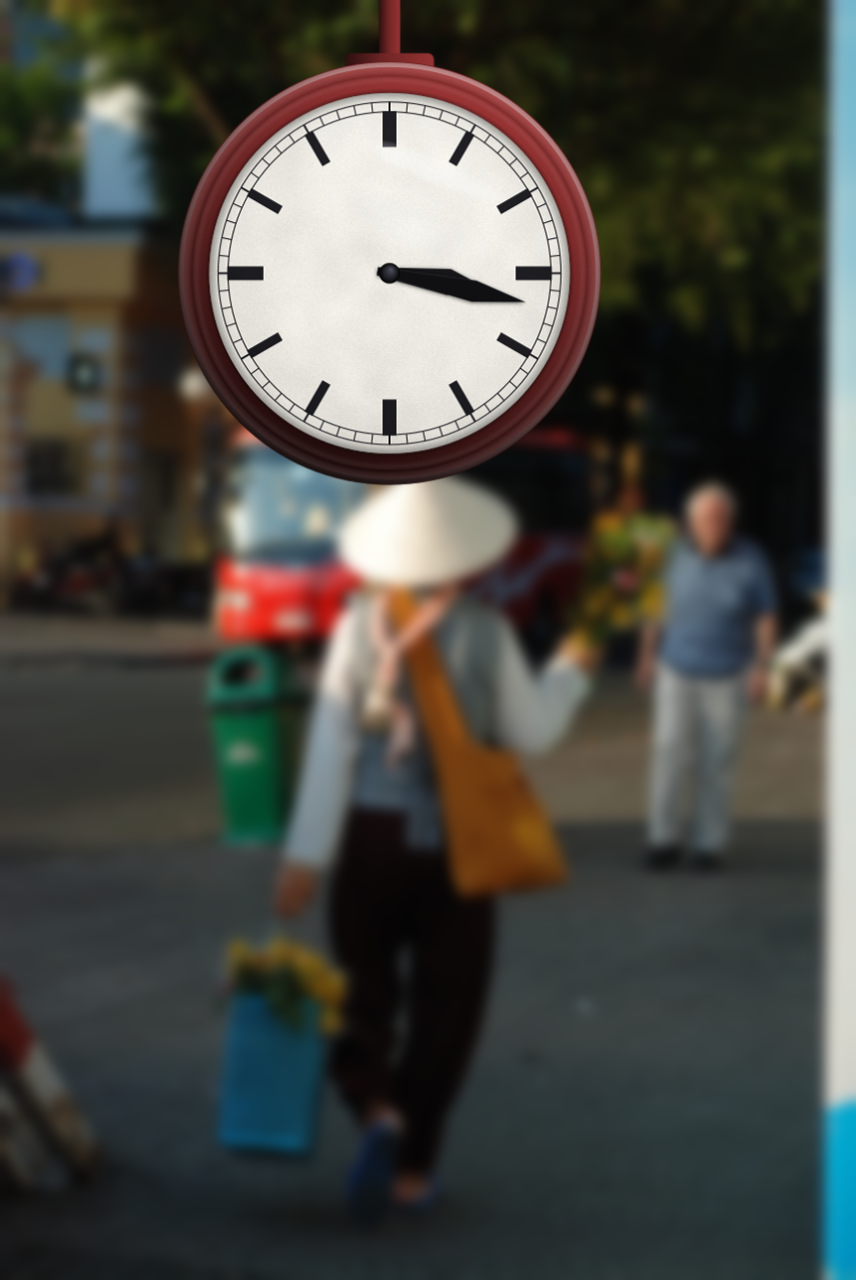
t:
**3:17**
